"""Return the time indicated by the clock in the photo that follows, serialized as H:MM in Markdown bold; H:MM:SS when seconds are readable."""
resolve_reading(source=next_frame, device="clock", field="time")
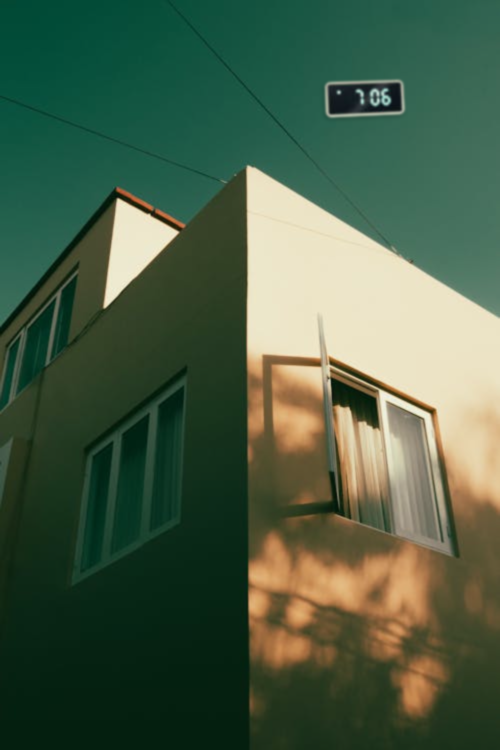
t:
**7:06**
